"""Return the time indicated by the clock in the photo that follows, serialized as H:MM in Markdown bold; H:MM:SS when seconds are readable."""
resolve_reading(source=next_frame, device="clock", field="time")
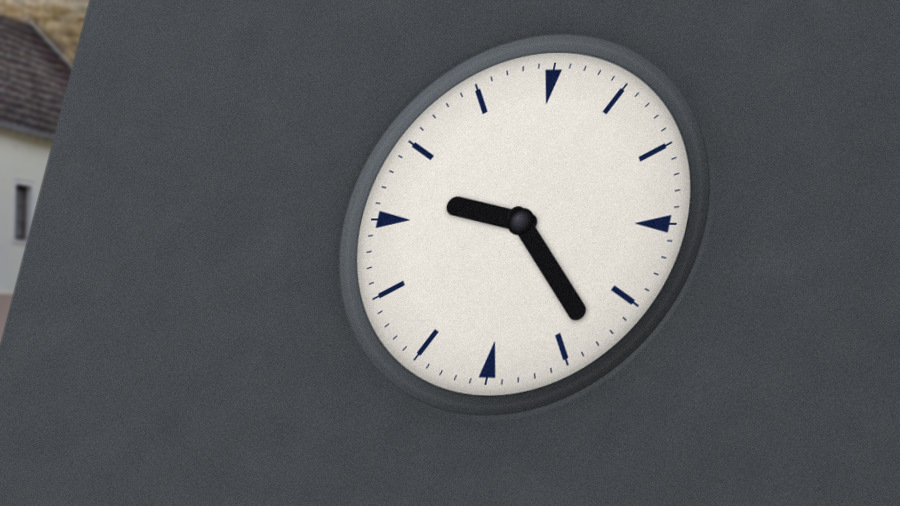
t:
**9:23**
